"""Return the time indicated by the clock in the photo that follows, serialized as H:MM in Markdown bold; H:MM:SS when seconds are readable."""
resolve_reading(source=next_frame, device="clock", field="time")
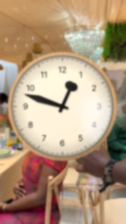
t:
**12:48**
